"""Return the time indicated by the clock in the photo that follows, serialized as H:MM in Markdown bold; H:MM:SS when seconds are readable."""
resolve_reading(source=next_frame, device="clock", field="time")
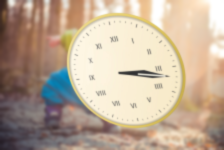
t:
**3:17**
